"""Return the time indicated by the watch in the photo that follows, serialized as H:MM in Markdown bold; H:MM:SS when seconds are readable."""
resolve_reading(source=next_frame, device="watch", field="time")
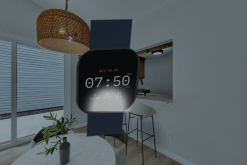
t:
**7:50**
